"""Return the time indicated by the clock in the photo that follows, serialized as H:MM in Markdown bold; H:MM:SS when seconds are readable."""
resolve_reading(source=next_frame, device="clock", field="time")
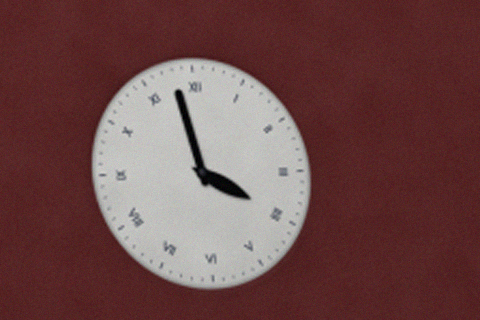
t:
**3:58**
